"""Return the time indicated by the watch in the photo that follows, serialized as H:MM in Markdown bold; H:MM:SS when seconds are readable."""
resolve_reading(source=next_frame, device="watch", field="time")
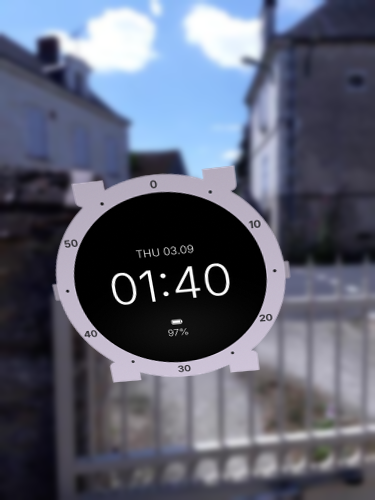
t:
**1:40**
